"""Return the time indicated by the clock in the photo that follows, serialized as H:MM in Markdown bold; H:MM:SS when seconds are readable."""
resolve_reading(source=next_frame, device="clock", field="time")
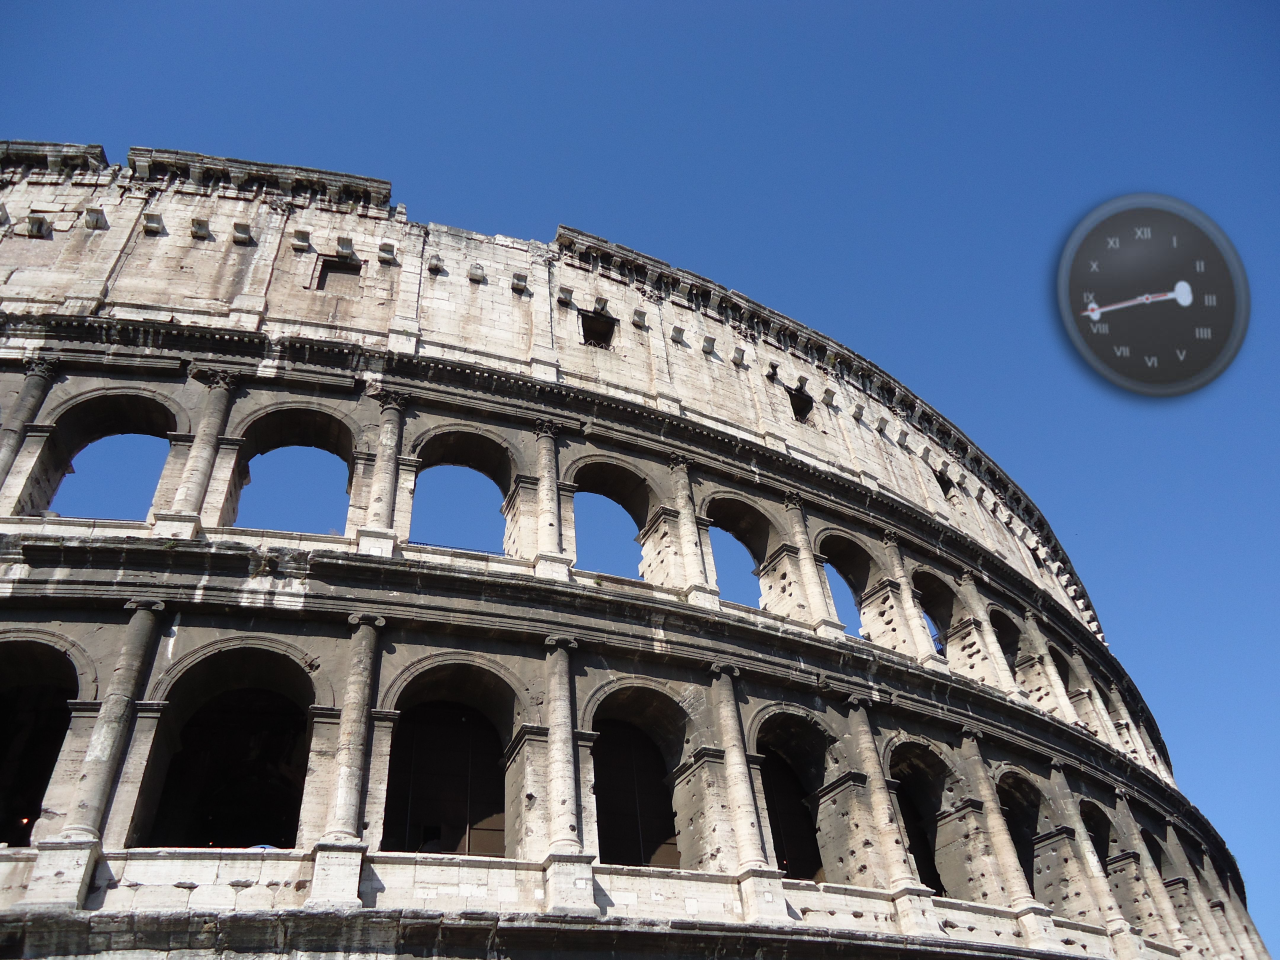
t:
**2:42:43**
